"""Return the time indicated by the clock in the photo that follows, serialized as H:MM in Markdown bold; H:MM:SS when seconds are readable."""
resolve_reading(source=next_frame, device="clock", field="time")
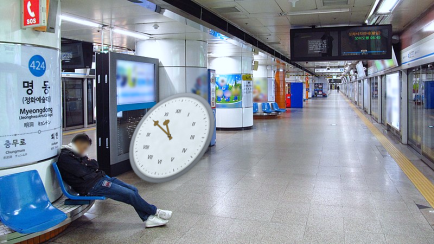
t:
**10:50**
